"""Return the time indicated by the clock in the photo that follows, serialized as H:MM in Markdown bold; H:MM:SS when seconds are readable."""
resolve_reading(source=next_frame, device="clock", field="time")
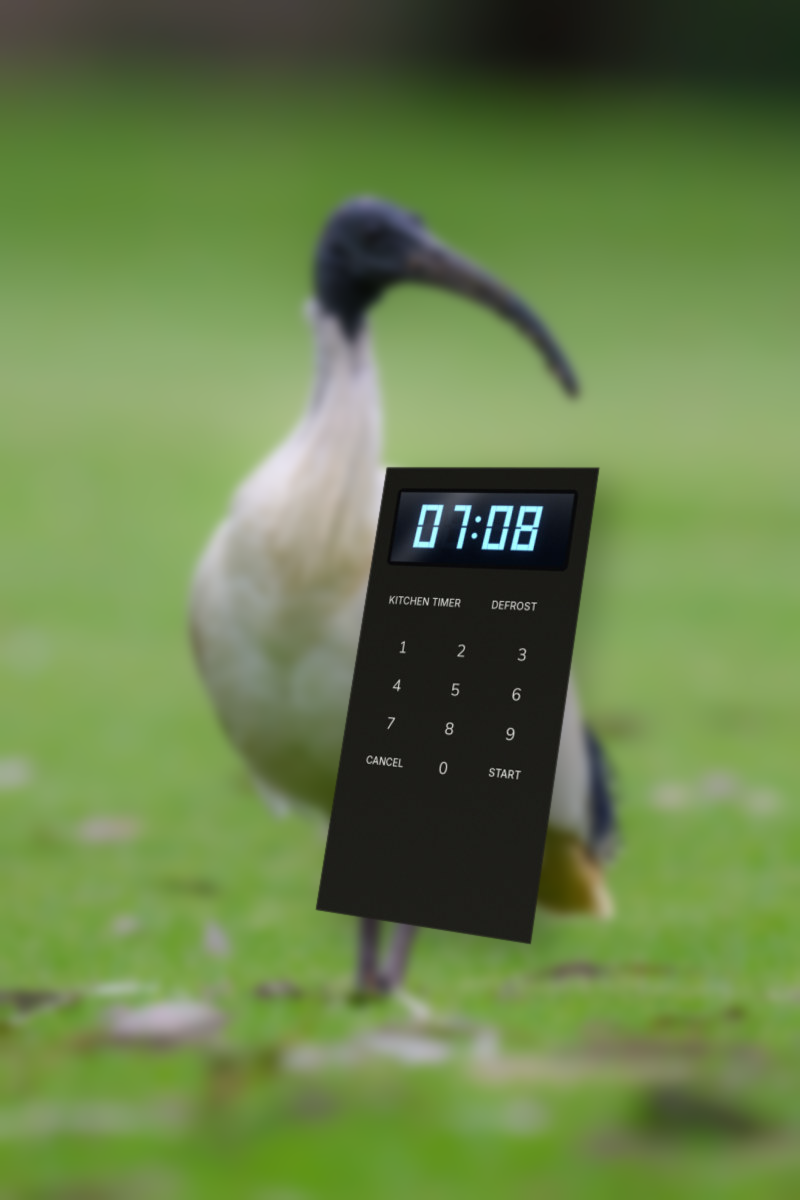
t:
**7:08**
